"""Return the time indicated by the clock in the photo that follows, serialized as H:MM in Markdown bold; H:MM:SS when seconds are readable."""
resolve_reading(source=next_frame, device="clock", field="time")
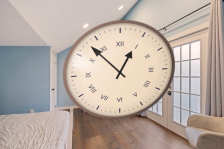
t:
**12:53**
